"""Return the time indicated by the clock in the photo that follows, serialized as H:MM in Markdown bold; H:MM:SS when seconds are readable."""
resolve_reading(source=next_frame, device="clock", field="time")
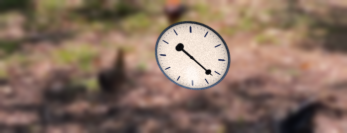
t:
**10:22**
